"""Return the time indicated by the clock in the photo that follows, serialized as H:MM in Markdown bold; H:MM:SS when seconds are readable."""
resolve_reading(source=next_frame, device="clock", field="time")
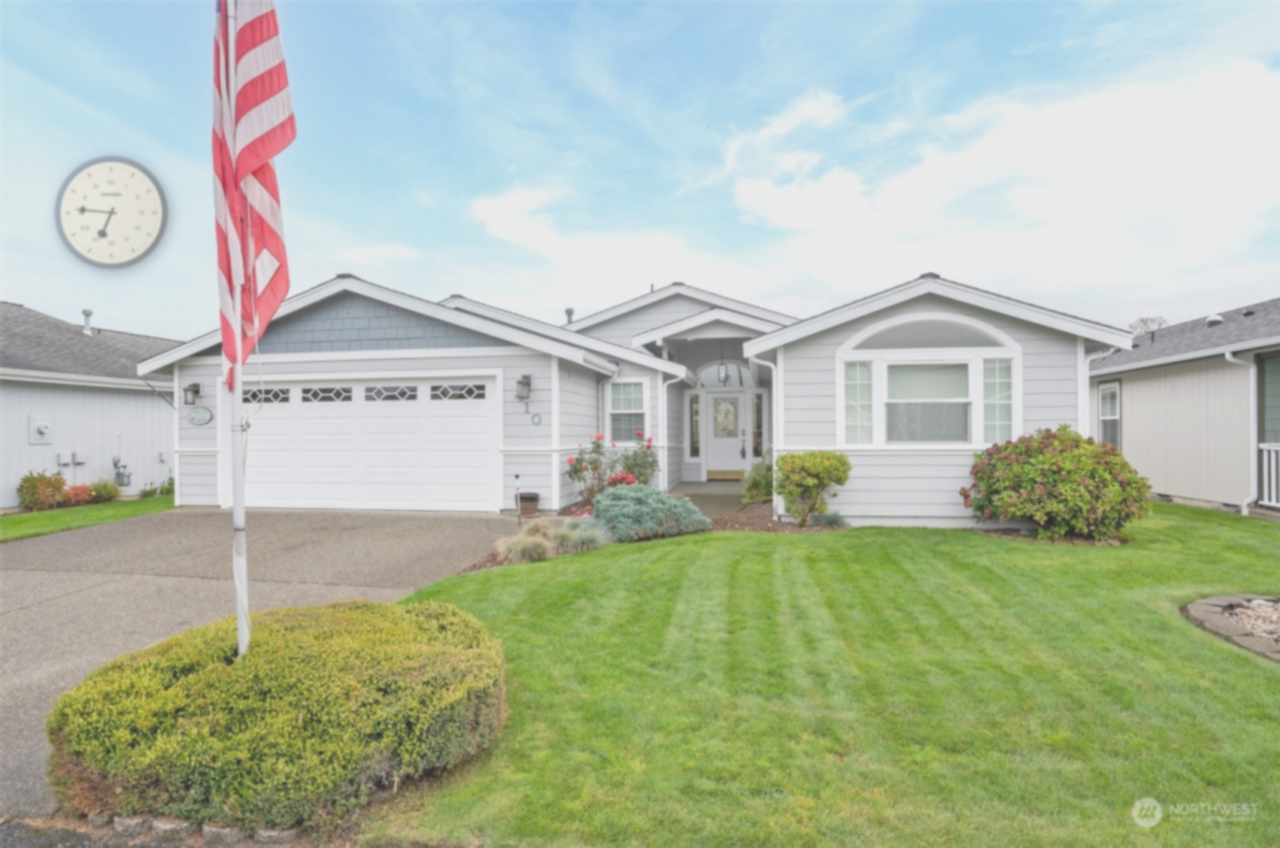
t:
**6:46**
